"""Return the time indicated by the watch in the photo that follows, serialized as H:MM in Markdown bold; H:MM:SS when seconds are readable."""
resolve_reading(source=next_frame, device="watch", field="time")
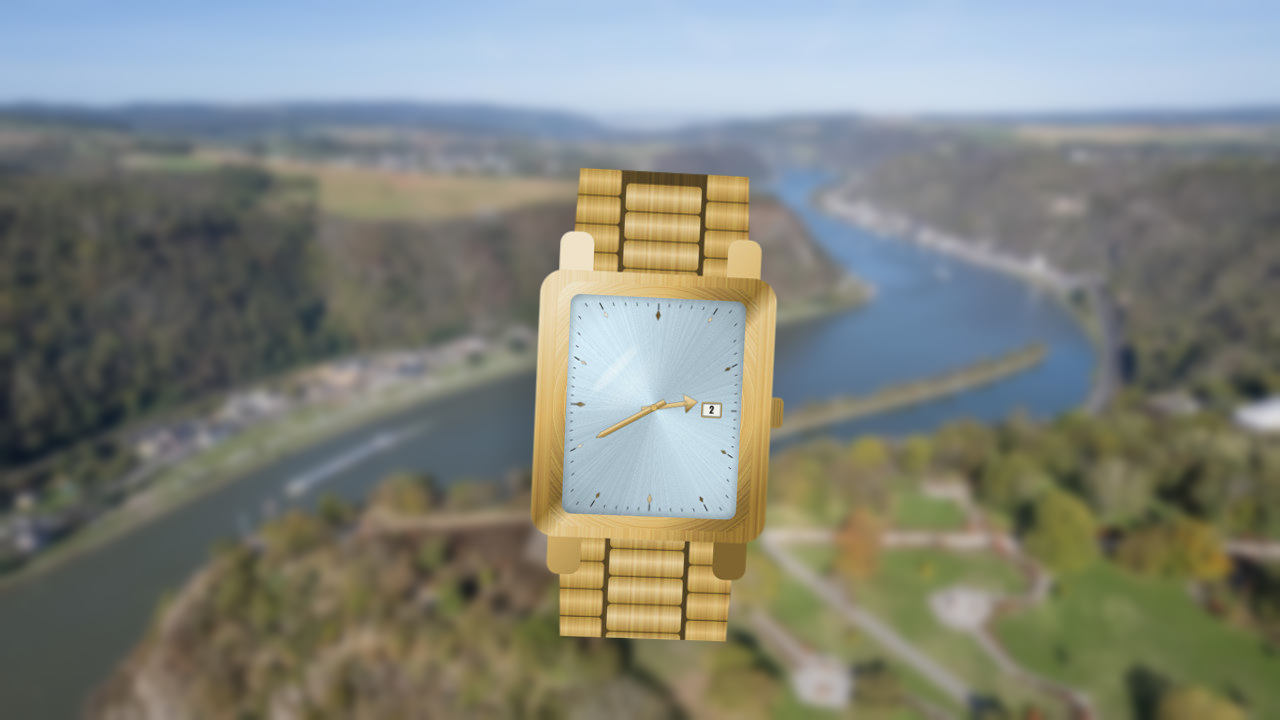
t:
**2:40**
